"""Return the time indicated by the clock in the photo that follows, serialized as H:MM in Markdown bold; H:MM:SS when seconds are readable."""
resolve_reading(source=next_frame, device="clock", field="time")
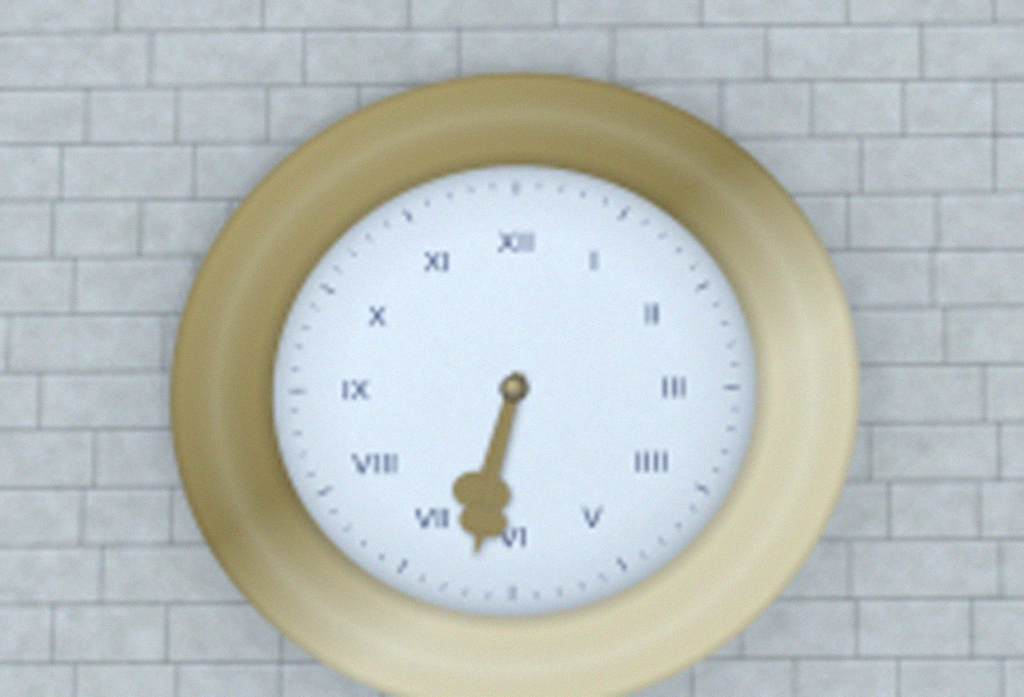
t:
**6:32**
